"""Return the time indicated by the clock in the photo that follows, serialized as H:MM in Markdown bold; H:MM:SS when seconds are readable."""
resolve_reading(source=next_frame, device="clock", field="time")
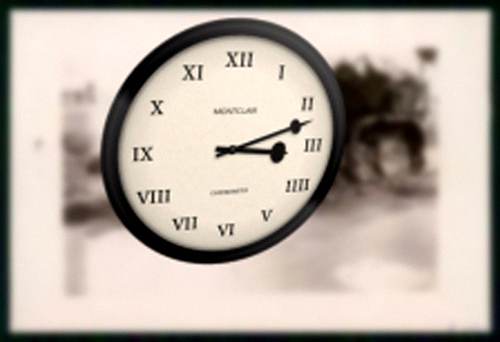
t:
**3:12**
